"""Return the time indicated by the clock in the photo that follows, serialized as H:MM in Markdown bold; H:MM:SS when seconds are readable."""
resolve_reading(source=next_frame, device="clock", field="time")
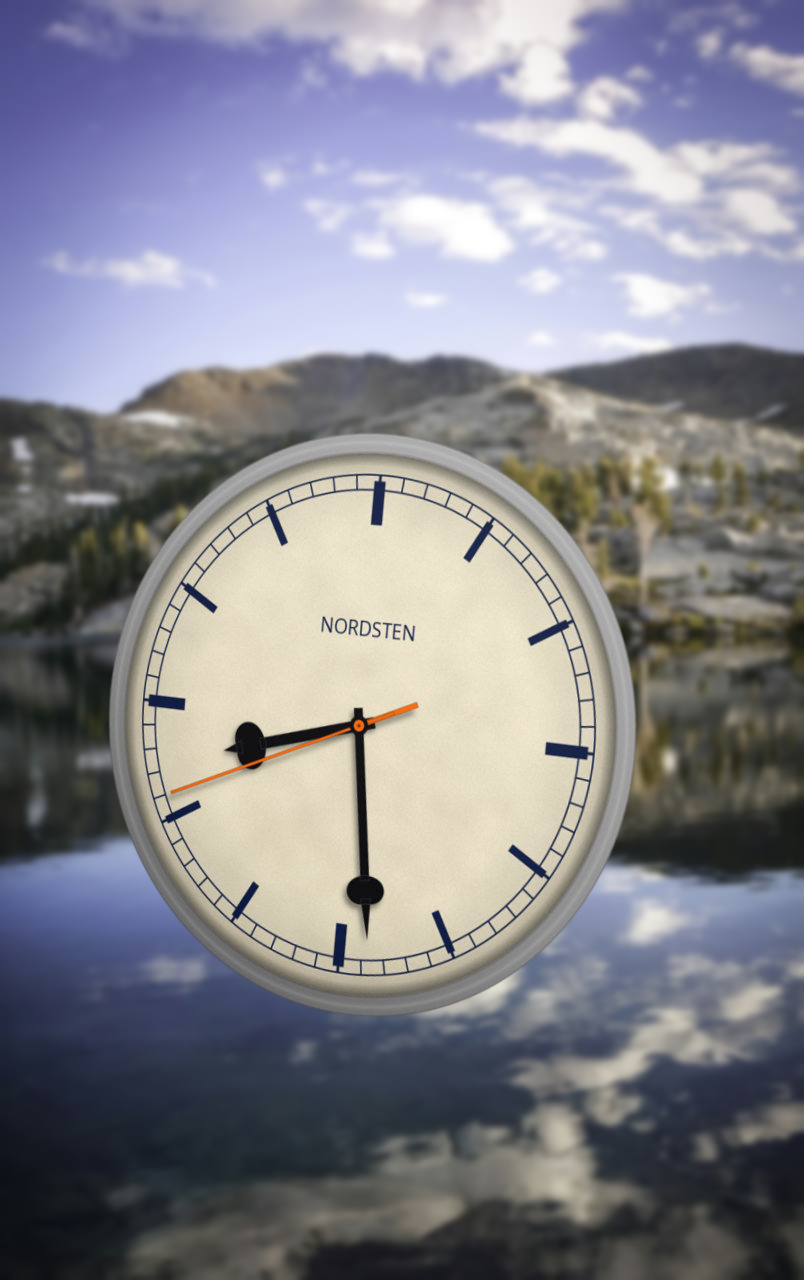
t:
**8:28:41**
